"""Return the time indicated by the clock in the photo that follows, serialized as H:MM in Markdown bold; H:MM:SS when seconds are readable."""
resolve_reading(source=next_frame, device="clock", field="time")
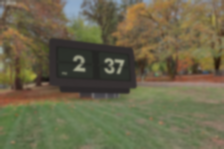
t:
**2:37**
